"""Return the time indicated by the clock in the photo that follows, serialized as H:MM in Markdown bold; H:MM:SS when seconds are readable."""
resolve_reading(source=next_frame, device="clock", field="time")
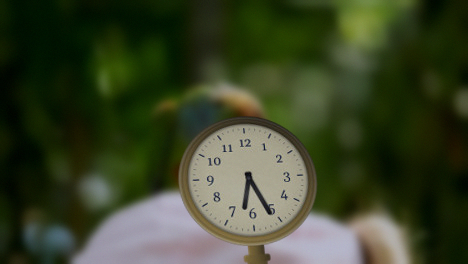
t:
**6:26**
